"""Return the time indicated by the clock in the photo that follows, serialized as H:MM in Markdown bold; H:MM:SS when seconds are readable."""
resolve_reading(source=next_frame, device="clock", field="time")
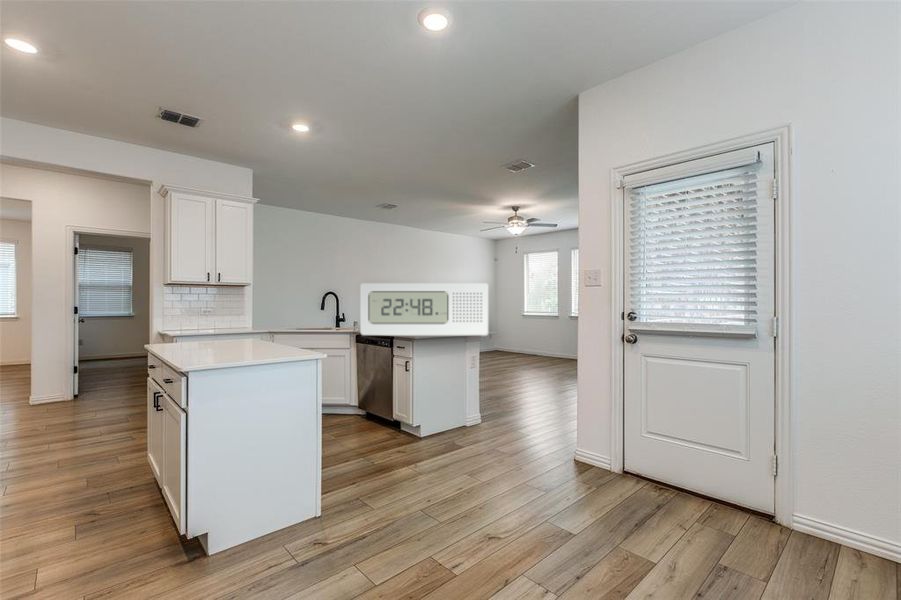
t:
**22:48**
